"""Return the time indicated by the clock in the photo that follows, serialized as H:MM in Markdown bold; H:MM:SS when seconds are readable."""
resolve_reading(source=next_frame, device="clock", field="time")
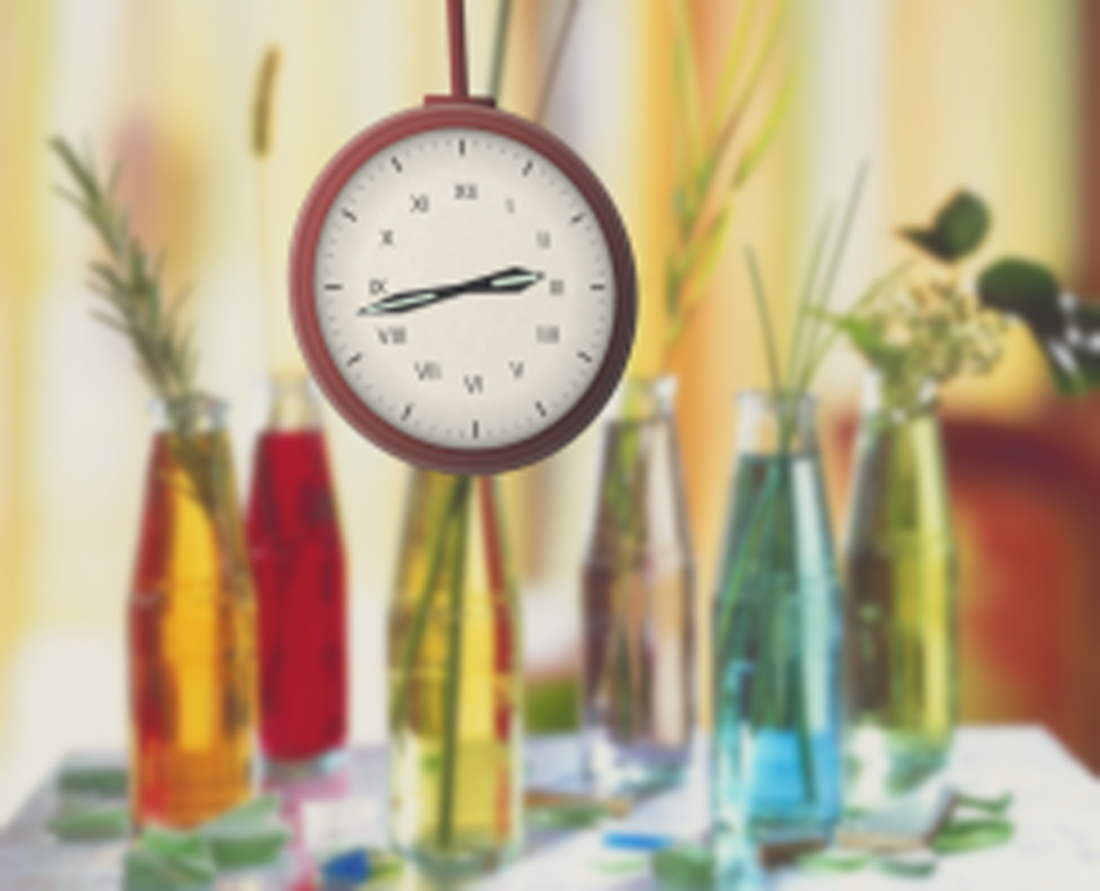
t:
**2:43**
